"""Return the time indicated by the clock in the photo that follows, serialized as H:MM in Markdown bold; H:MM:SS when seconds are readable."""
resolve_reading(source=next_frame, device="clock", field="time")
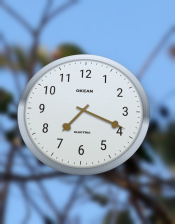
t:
**7:19**
